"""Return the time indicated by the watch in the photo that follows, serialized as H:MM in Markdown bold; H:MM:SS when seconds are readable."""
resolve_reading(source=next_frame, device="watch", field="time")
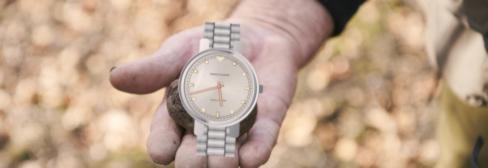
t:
**5:42**
